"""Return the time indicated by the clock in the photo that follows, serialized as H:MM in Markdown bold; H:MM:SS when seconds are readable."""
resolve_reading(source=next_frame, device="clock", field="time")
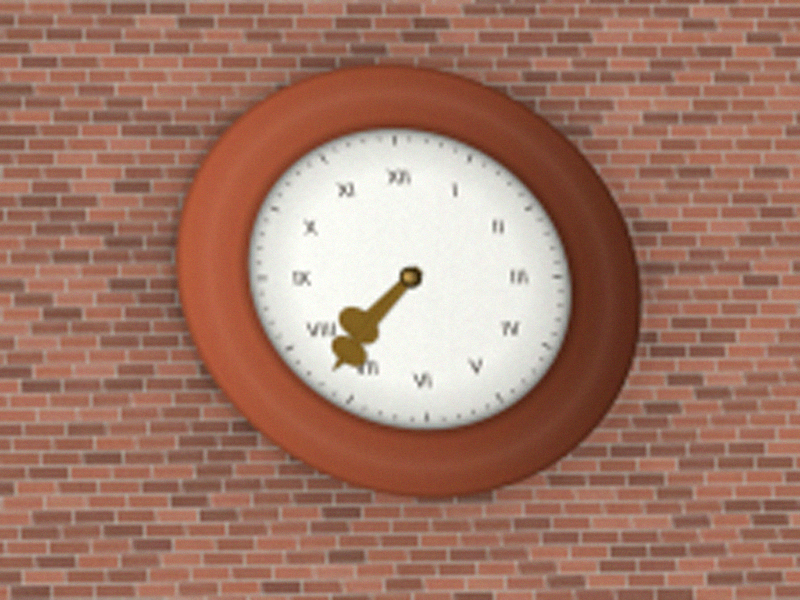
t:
**7:37**
